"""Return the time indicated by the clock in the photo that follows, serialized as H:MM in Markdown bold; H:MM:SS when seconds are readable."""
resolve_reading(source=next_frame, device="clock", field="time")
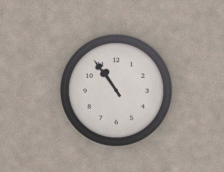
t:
**10:54**
